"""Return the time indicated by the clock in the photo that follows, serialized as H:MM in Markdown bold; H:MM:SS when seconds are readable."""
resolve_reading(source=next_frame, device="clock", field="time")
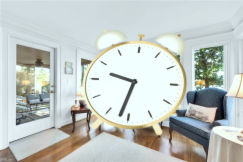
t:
**9:32**
